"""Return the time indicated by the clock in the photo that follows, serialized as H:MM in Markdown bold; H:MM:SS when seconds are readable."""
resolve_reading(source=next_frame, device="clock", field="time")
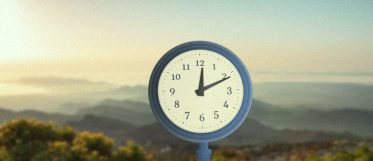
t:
**12:11**
